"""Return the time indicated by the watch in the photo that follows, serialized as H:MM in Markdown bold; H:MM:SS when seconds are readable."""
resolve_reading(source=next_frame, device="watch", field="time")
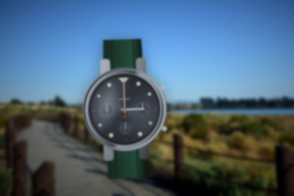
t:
**3:00**
